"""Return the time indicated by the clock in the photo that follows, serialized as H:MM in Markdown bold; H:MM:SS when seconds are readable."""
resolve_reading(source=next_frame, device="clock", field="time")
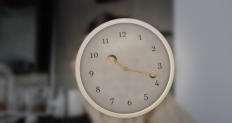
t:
**10:18**
